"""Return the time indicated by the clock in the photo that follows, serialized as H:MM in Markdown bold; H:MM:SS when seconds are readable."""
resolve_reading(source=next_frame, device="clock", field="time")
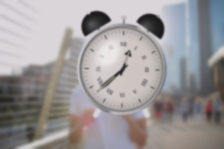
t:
**12:38**
